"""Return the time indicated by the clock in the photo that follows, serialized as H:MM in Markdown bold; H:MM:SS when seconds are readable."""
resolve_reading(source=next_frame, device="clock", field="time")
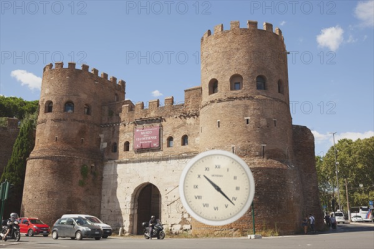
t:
**10:22**
